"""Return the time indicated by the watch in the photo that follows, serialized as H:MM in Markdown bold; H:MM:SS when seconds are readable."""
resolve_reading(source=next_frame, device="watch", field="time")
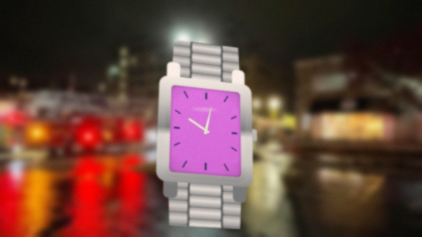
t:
**10:02**
